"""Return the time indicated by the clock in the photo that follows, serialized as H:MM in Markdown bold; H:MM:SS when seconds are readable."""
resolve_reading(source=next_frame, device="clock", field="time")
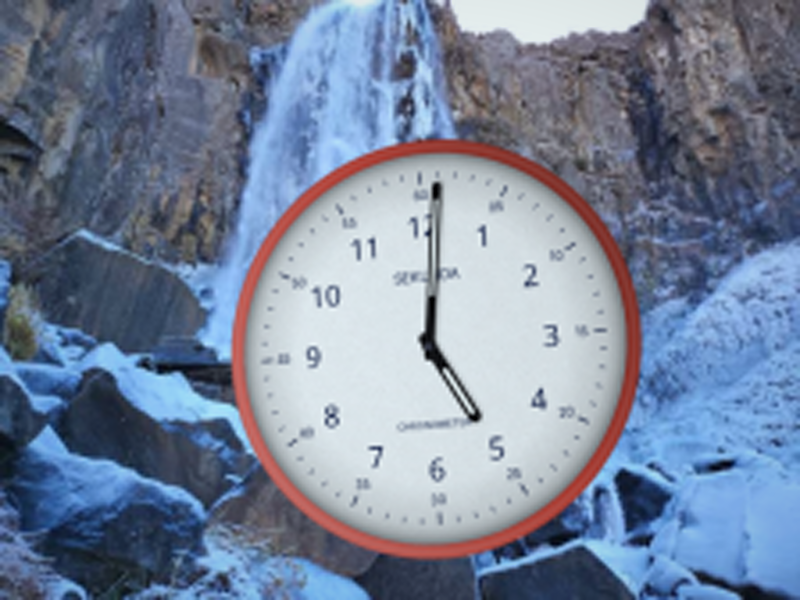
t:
**5:01**
